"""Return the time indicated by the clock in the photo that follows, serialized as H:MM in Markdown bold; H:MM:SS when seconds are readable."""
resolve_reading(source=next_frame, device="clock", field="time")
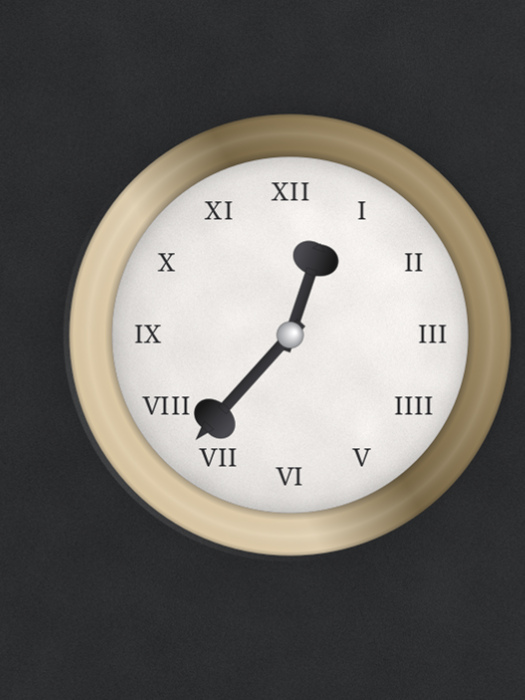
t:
**12:37**
